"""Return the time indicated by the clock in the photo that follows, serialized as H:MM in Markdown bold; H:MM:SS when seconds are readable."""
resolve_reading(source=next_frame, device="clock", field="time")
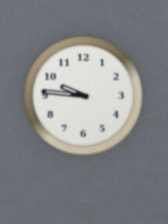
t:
**9:46**
